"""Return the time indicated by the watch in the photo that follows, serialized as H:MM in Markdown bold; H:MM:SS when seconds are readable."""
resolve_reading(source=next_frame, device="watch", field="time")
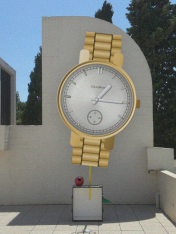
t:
**1:15**
